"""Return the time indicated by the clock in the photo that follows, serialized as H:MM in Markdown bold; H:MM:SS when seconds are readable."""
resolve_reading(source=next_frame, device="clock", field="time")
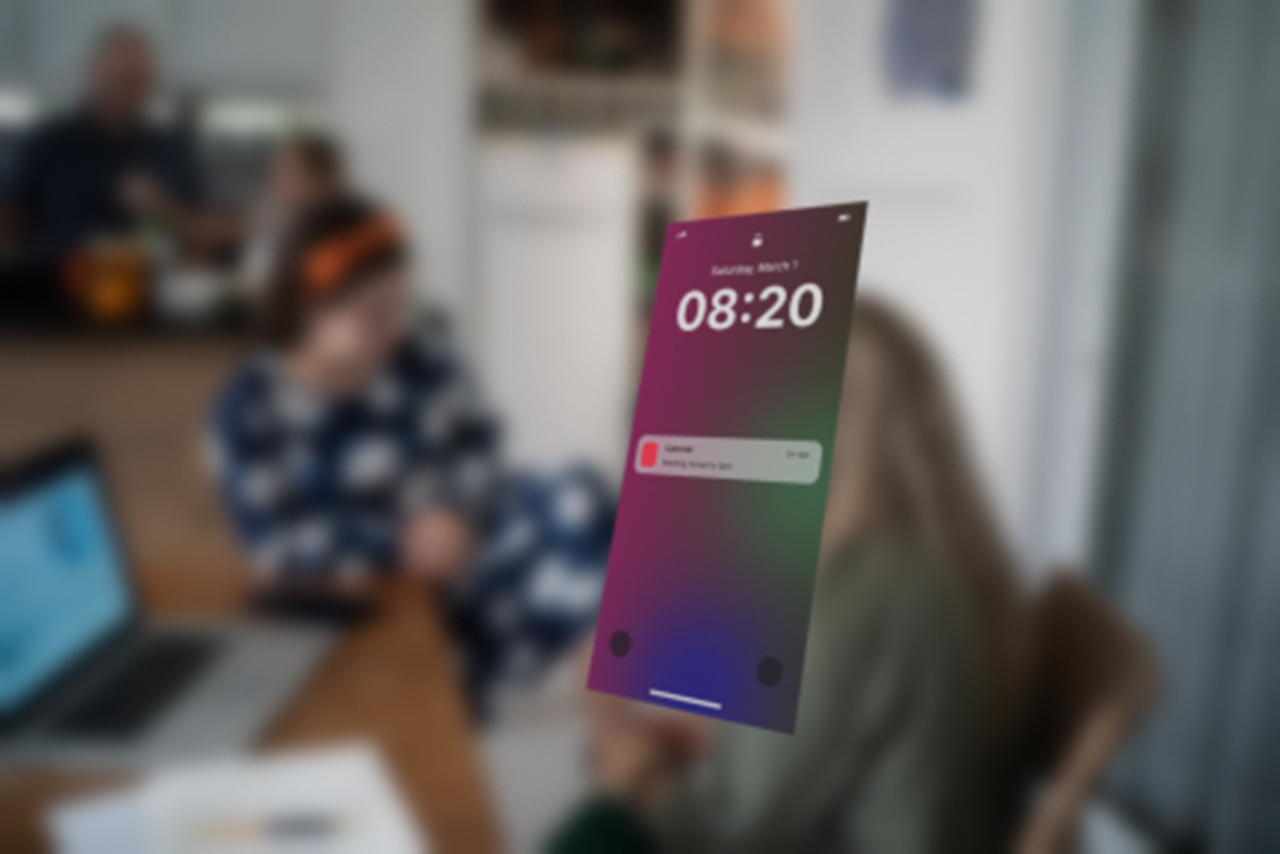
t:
**8:20**
